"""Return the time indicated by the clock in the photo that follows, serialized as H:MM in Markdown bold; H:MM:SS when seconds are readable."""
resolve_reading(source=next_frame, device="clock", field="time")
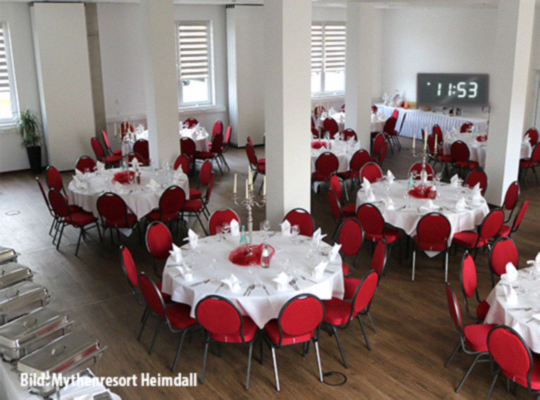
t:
**11:53**
